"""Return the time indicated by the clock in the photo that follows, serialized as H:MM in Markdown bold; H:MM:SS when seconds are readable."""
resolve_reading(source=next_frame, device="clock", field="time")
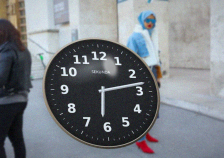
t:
**6:13**
